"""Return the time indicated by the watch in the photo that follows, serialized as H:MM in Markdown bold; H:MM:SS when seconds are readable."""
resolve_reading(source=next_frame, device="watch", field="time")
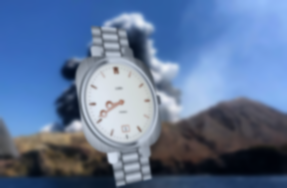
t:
**8:41**
